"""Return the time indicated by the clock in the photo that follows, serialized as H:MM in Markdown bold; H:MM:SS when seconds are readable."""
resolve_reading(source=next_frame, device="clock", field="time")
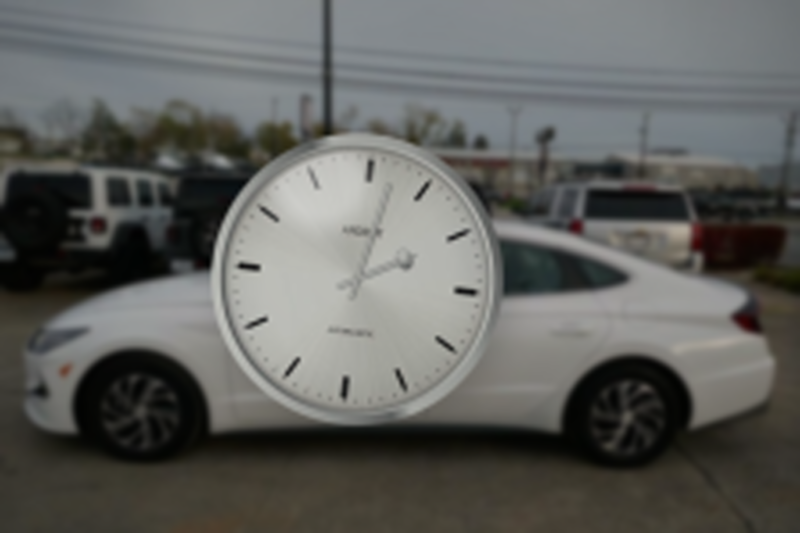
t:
**2:02**
